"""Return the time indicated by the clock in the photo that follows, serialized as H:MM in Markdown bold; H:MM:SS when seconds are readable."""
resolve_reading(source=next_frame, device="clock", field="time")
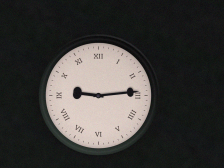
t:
**9:14**
